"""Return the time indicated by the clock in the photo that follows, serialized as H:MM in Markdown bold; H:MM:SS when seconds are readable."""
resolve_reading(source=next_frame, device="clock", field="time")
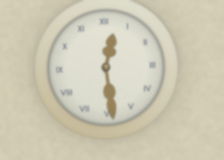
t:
**12:29**
